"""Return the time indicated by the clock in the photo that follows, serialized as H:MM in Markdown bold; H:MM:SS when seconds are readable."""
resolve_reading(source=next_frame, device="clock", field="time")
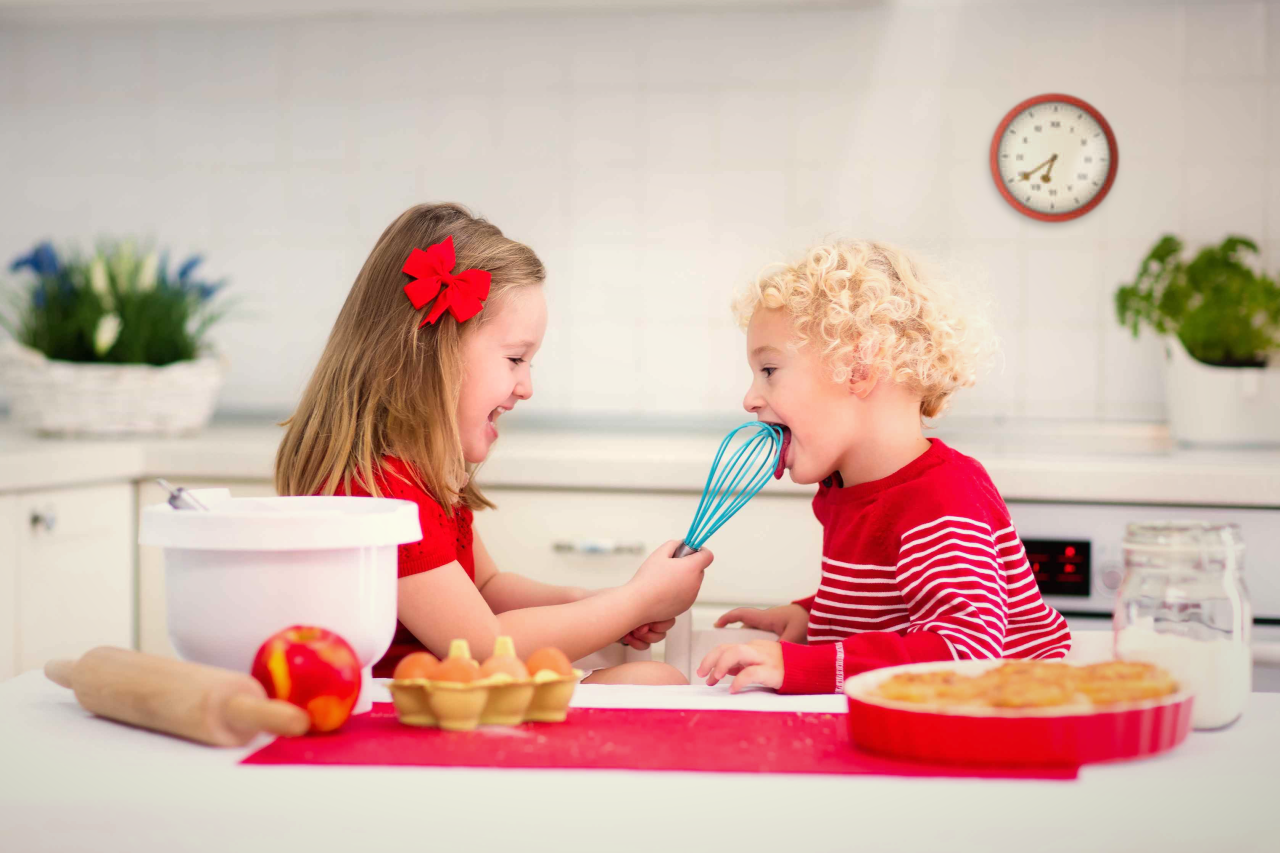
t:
**6:39**
